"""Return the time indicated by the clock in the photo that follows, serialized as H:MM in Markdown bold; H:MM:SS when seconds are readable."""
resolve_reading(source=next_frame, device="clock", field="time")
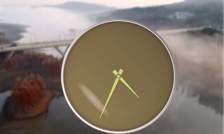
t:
**4:34**
